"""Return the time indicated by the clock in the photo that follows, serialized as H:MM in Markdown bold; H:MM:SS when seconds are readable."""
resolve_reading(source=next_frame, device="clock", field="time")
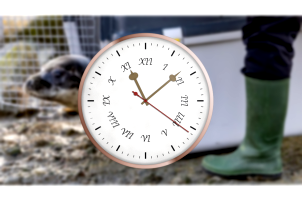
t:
**11:08:21**
